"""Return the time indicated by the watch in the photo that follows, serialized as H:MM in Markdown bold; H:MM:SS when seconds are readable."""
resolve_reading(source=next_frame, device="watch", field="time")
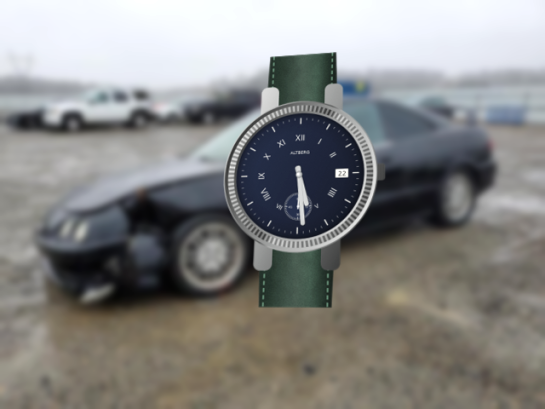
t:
**5:29**
